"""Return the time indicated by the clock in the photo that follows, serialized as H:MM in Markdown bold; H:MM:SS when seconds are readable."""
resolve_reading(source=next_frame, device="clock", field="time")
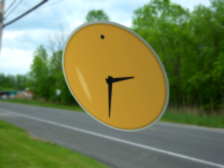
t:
**2:32**
